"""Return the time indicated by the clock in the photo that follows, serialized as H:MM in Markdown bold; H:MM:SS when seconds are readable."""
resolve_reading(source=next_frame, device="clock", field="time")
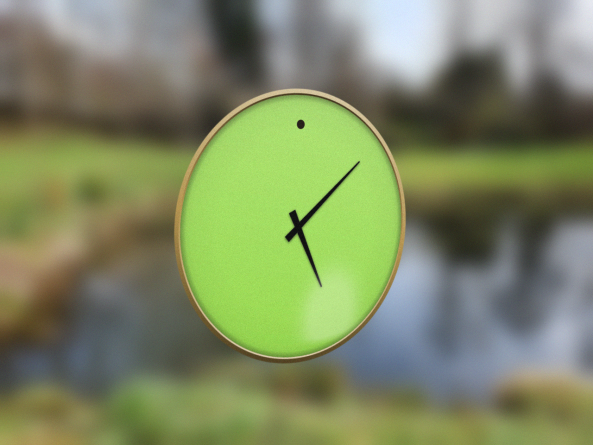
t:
**5:08**
